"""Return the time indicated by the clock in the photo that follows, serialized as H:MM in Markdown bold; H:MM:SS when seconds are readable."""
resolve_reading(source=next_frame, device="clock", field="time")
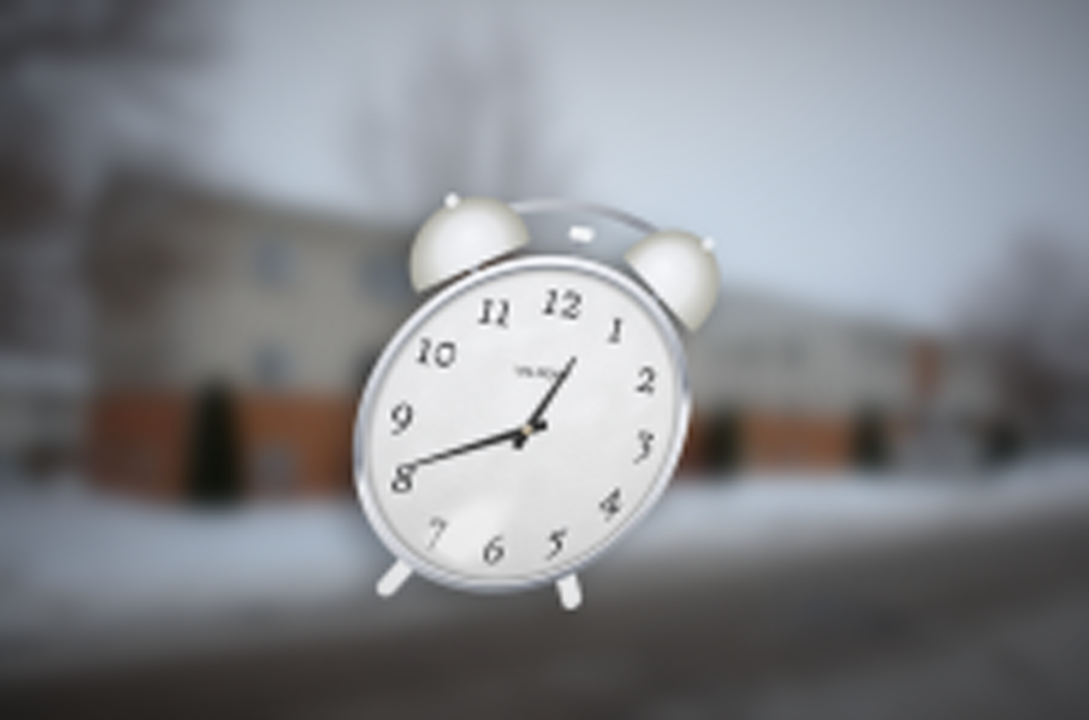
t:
**12:41**
